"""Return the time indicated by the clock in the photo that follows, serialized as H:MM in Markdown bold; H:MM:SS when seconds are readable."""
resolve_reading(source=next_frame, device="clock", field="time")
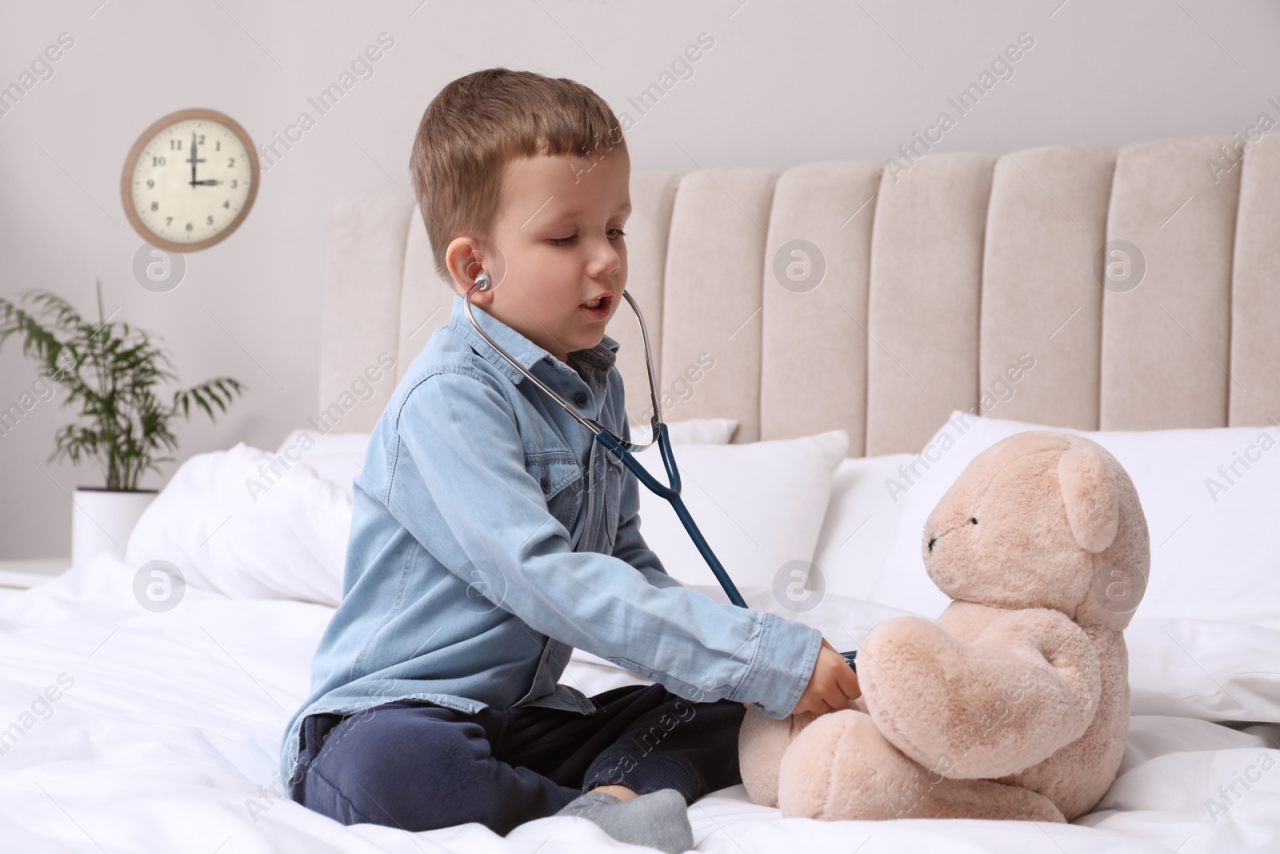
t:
**2:59**
